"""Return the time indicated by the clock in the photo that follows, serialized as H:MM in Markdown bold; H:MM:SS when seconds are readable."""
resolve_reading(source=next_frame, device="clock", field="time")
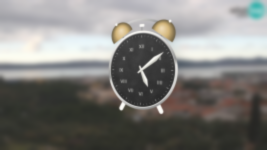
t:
**5:09**
